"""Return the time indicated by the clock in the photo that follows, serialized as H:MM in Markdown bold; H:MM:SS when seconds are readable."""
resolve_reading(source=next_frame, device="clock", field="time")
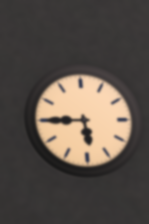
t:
**5:45**
